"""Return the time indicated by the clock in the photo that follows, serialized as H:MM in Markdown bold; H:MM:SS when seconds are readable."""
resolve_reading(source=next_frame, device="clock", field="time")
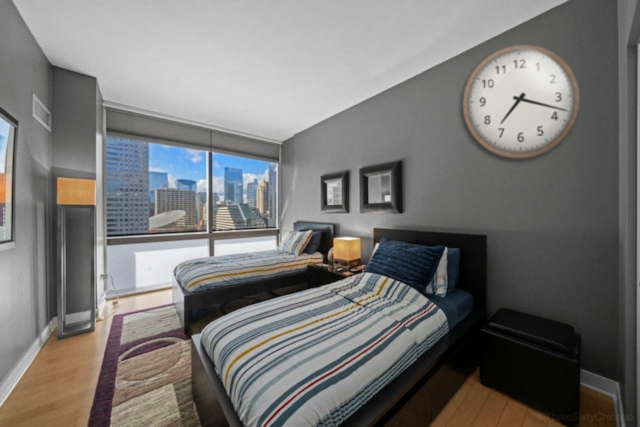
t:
**7:18**
